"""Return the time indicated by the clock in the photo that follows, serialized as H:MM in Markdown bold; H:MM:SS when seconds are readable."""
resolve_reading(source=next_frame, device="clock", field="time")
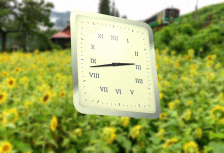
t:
**2:43**
